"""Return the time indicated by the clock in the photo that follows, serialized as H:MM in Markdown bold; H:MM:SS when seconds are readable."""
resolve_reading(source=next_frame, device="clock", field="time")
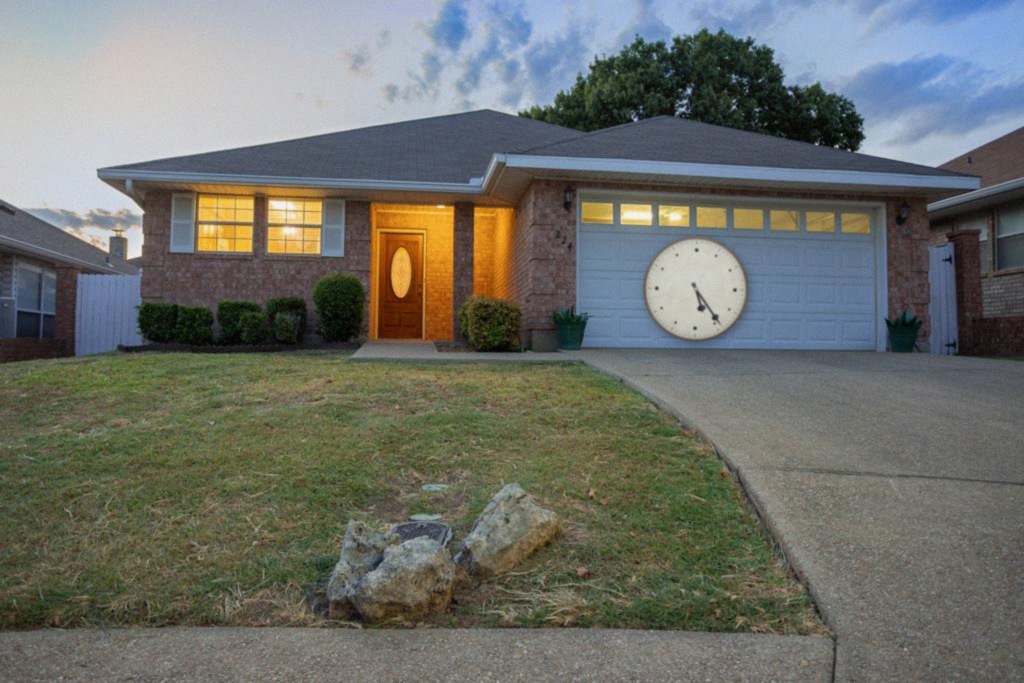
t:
**5:24**
